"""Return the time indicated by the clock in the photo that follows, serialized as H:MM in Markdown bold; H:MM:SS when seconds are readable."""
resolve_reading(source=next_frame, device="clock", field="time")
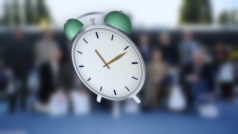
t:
**11:11**
